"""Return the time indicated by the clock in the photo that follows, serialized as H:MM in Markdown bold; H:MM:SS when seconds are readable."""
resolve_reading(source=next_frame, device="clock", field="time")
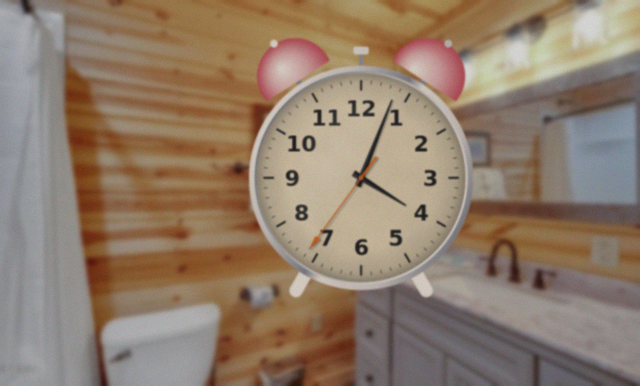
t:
**4:03:36**
